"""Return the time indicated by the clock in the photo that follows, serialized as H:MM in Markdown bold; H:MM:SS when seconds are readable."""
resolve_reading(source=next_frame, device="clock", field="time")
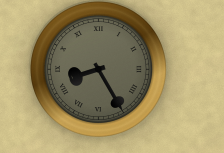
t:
**8:25**
